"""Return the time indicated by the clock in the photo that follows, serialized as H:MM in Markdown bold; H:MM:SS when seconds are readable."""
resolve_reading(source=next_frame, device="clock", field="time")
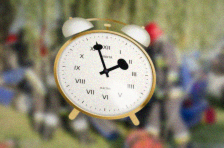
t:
**1:57**
